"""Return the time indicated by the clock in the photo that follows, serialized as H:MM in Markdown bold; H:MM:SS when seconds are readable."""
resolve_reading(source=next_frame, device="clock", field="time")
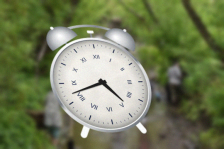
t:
**4:42**
